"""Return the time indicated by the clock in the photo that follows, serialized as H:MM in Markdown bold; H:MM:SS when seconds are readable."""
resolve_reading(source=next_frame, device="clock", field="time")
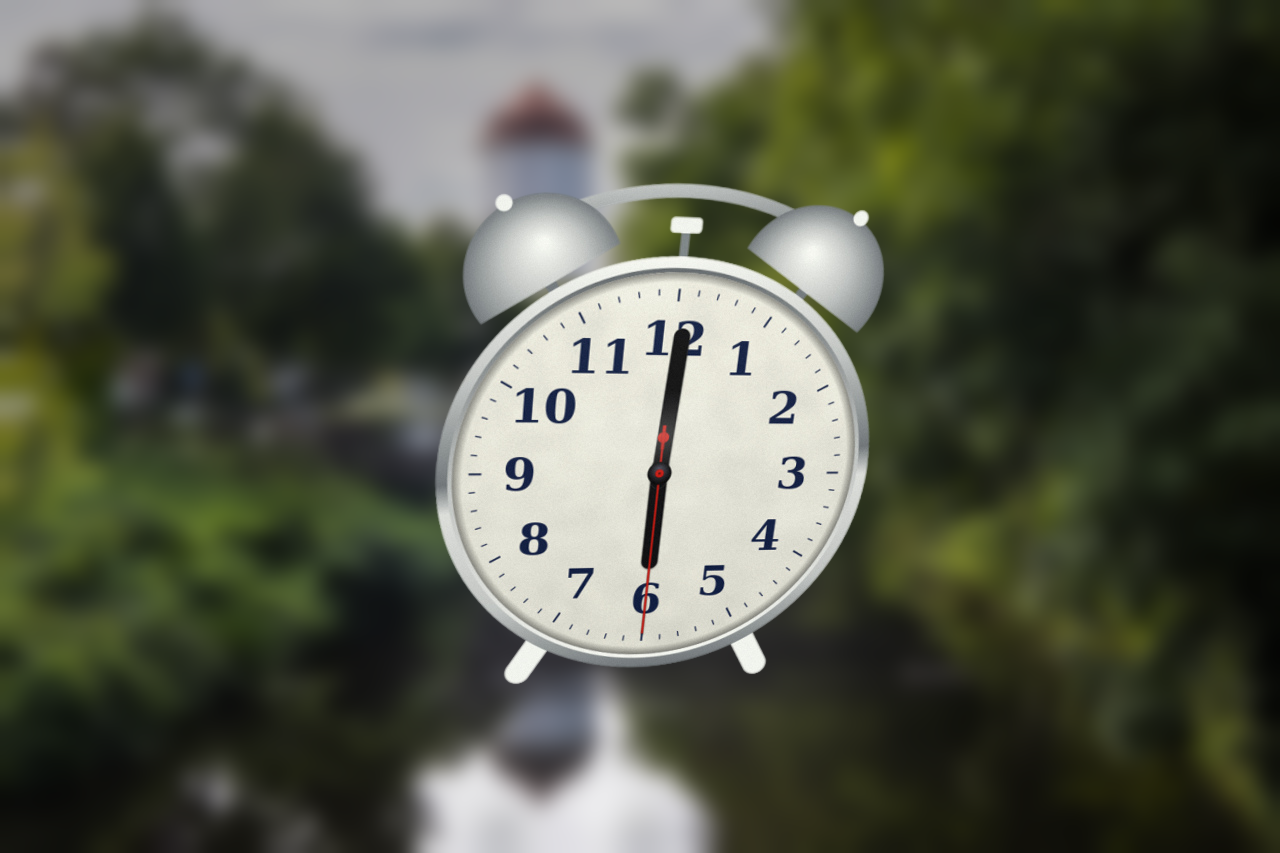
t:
**6:00:30**
